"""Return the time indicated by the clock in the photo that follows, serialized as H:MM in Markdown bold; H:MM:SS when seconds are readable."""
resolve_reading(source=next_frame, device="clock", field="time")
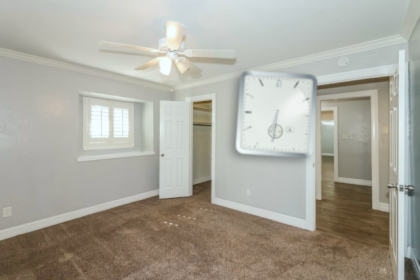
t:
**6:31**
